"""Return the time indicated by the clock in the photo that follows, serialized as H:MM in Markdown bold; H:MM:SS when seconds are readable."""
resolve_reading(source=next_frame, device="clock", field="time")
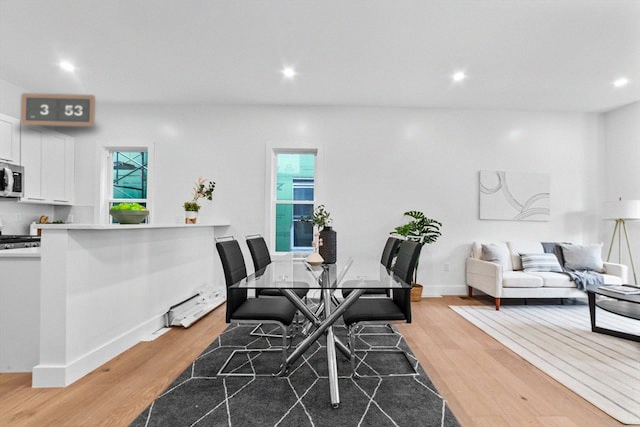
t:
**3:53**
